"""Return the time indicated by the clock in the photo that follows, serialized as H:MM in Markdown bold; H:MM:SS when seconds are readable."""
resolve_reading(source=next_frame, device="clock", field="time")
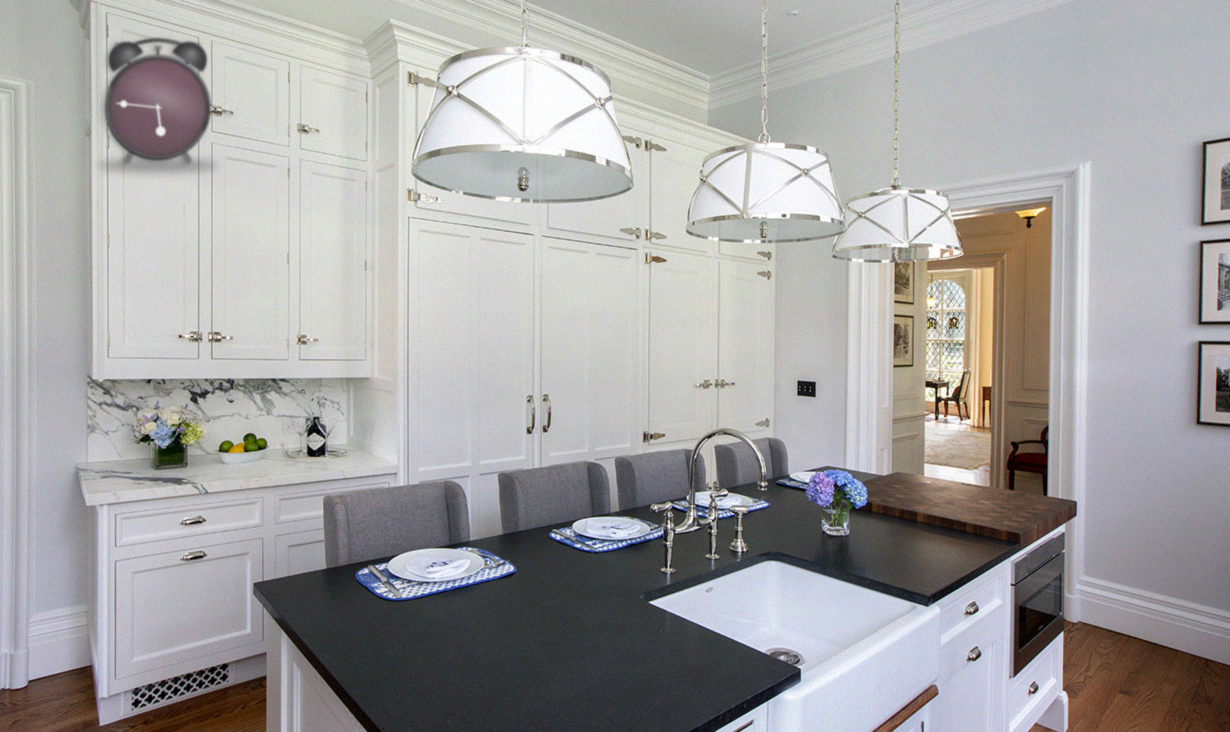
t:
**5:46**
